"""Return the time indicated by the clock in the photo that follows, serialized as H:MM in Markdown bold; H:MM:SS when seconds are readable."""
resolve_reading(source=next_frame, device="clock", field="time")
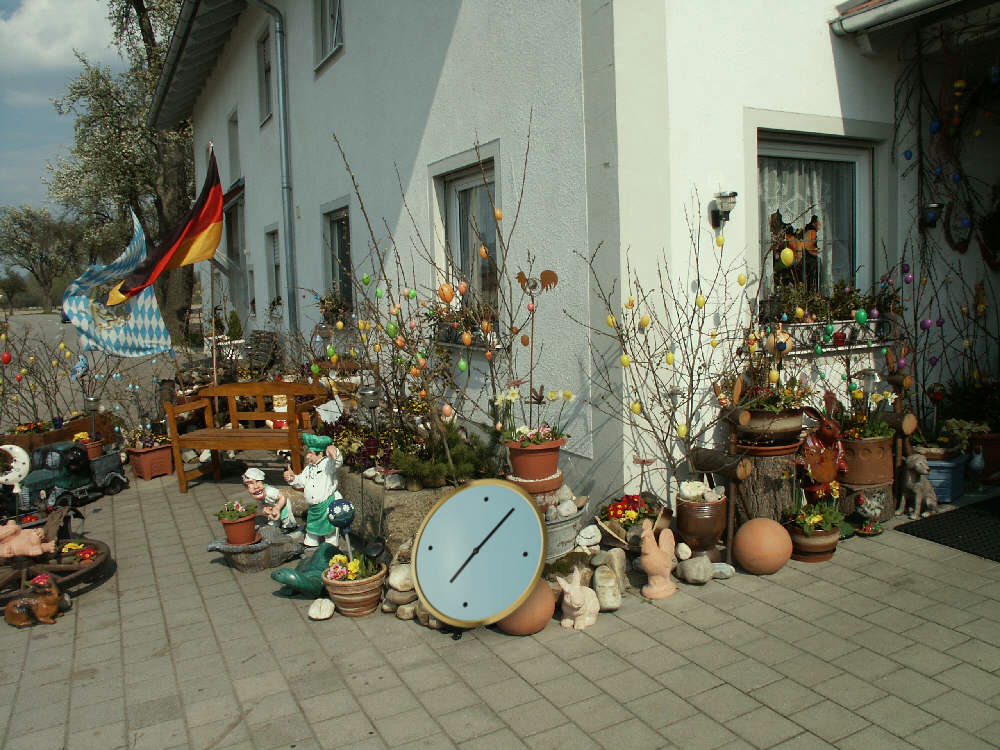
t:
**7:06**
